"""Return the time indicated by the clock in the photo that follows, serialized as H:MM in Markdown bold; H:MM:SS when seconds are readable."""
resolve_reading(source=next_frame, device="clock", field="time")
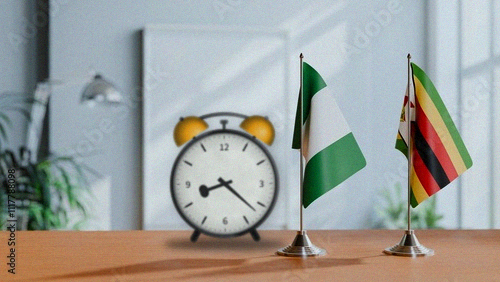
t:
**8:22**
